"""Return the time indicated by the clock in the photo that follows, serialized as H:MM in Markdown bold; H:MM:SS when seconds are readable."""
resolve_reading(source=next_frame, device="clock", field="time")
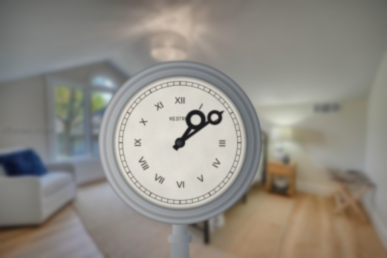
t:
**1:09**
